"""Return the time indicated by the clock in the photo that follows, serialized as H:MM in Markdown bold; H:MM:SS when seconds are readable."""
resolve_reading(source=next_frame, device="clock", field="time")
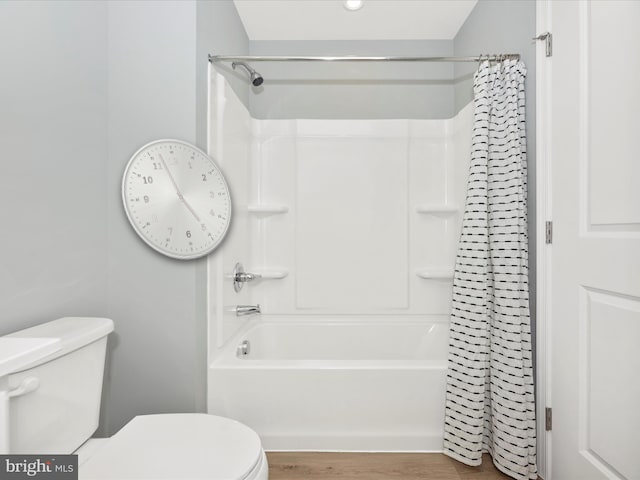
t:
**4:57**
